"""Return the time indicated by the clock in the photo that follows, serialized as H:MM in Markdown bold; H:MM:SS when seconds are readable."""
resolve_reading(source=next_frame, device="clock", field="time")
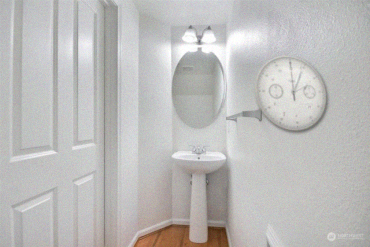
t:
**2:04**
